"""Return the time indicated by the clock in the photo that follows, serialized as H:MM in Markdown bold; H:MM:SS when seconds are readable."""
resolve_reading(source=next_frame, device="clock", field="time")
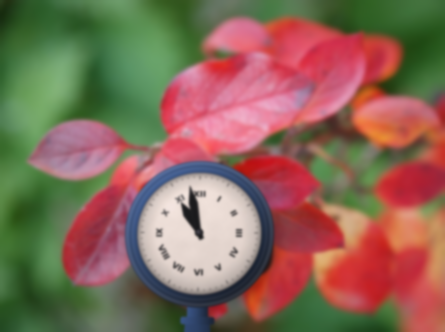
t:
**10:58**
